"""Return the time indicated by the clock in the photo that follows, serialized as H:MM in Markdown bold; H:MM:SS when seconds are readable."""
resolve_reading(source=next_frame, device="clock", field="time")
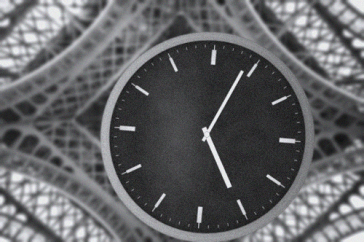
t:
**5:04**
